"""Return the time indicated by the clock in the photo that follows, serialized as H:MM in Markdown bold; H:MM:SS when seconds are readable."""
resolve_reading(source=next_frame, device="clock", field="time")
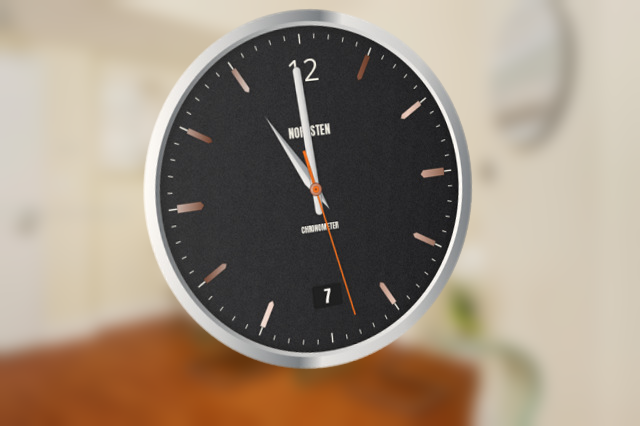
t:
**10:59:28**
